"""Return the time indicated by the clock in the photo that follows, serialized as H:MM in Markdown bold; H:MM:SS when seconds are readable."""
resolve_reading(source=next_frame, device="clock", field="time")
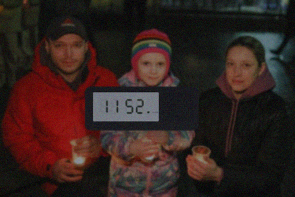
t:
**11:52**
